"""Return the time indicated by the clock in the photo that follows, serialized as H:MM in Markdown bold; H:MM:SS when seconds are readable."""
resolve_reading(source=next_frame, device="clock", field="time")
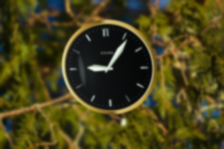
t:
**9:06**
